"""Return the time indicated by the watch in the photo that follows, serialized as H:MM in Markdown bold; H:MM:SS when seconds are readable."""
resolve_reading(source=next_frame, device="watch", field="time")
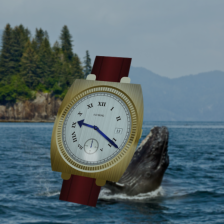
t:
**9:20**
